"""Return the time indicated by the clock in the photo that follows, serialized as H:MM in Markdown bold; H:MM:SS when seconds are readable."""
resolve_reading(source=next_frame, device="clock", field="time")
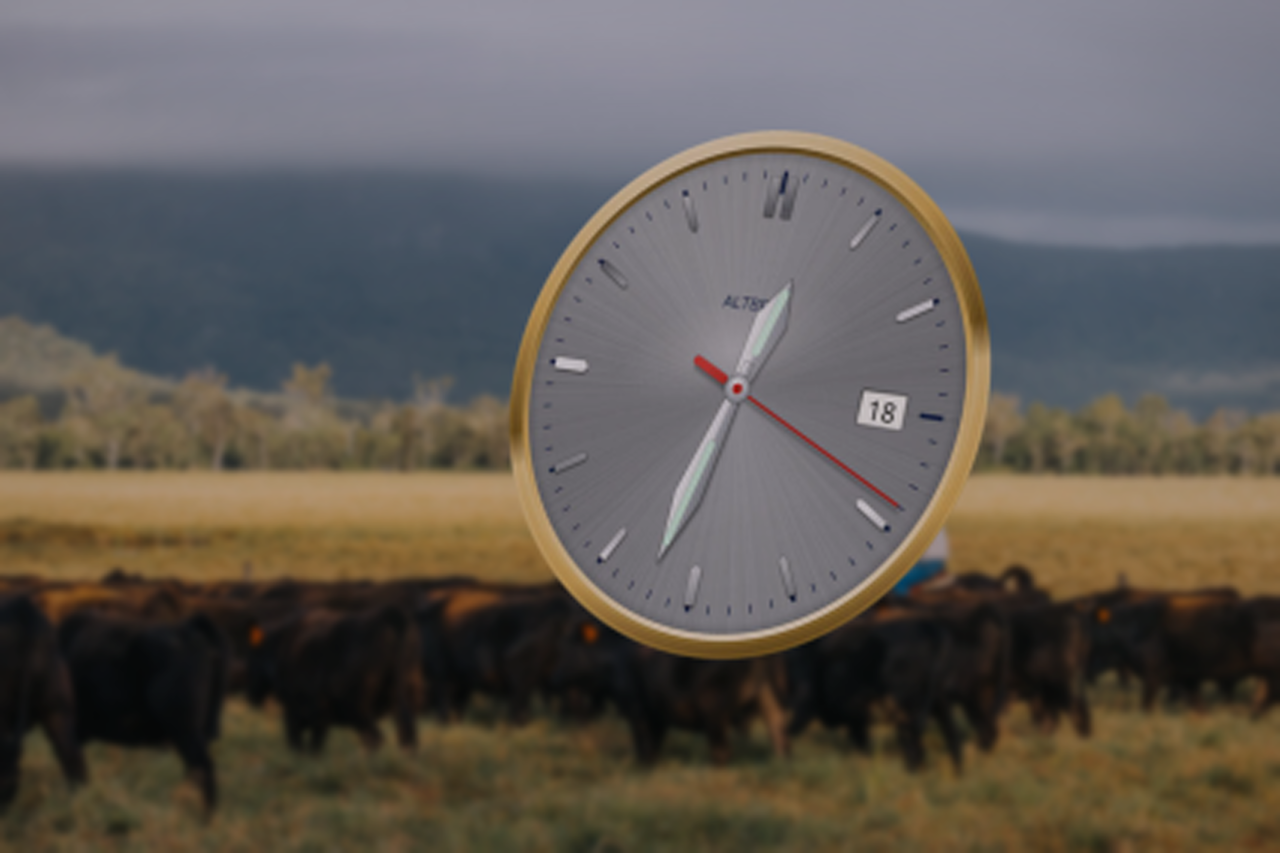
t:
**12:32:19**
